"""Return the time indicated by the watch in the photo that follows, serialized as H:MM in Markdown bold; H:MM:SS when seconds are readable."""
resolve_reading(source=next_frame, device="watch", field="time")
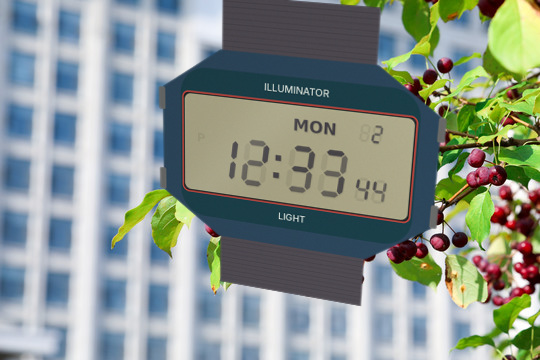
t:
**12:33:44**
